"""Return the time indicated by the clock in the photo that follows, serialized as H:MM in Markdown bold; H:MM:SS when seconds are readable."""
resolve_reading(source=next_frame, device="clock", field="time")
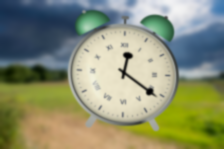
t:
**12:21**
